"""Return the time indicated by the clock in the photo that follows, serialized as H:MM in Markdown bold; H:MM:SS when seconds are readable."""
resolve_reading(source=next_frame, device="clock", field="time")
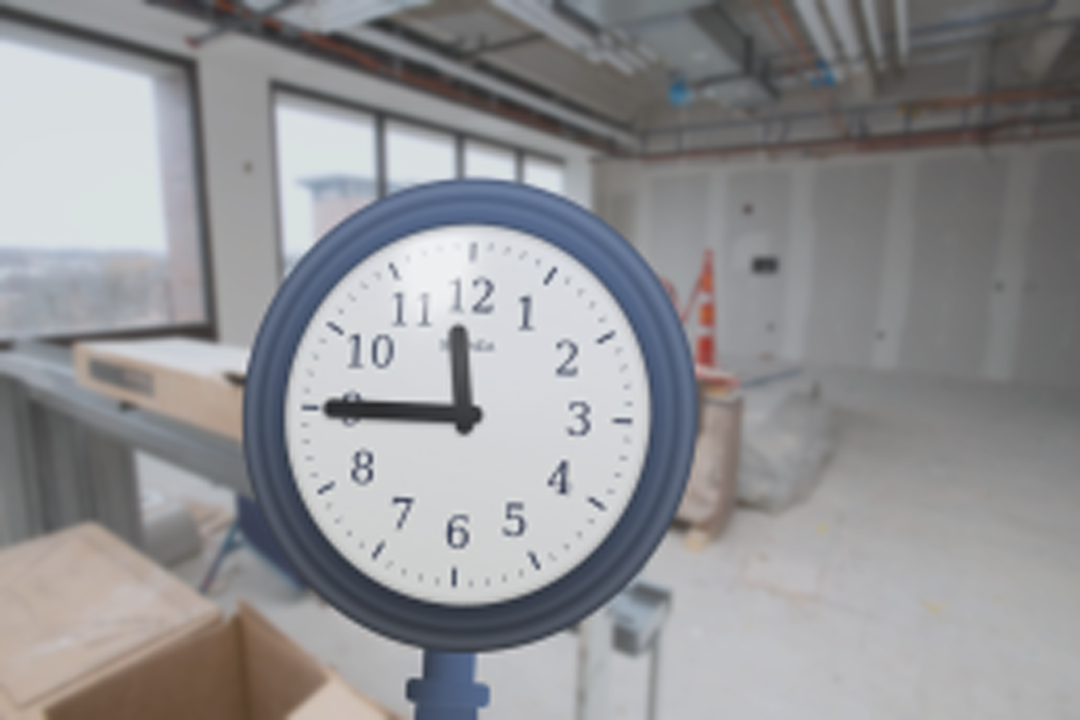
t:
**11:45**
